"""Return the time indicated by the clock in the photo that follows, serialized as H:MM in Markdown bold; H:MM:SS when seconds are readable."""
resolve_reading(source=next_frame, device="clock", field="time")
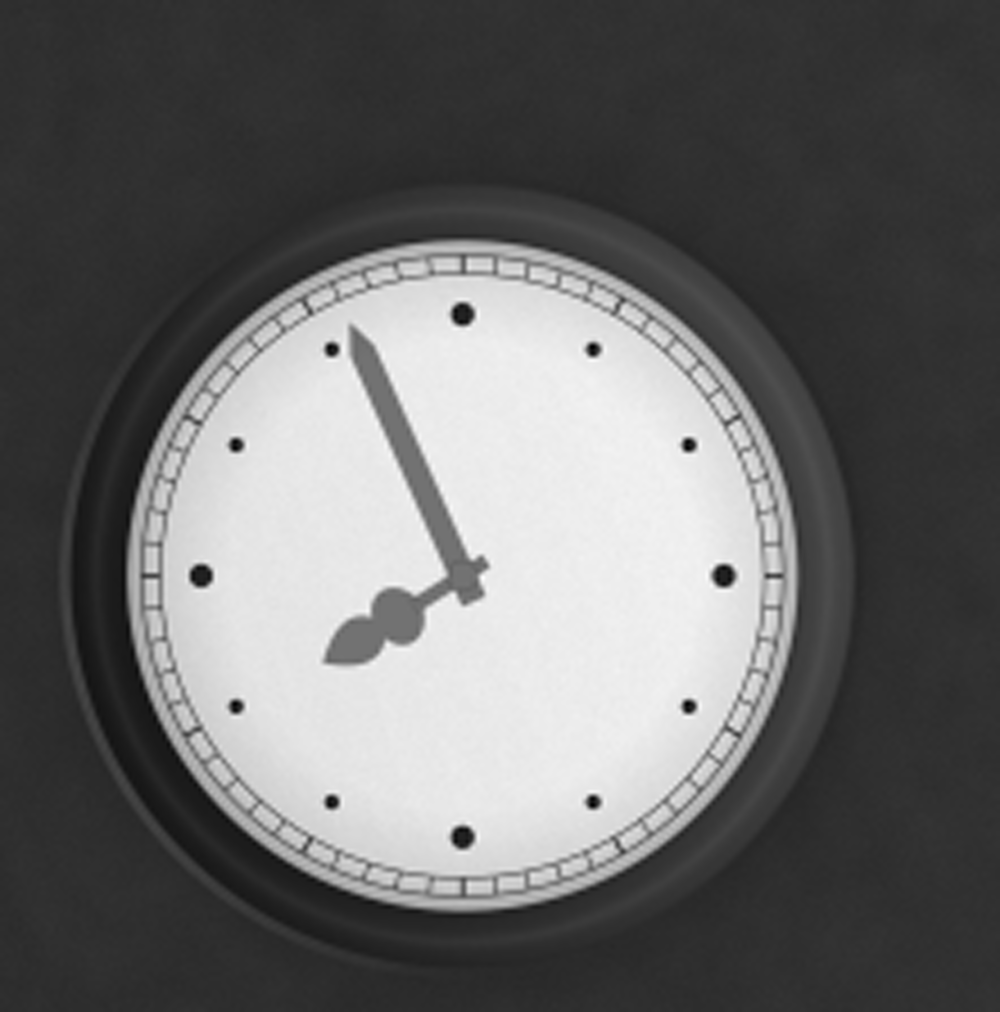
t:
**7:56**
